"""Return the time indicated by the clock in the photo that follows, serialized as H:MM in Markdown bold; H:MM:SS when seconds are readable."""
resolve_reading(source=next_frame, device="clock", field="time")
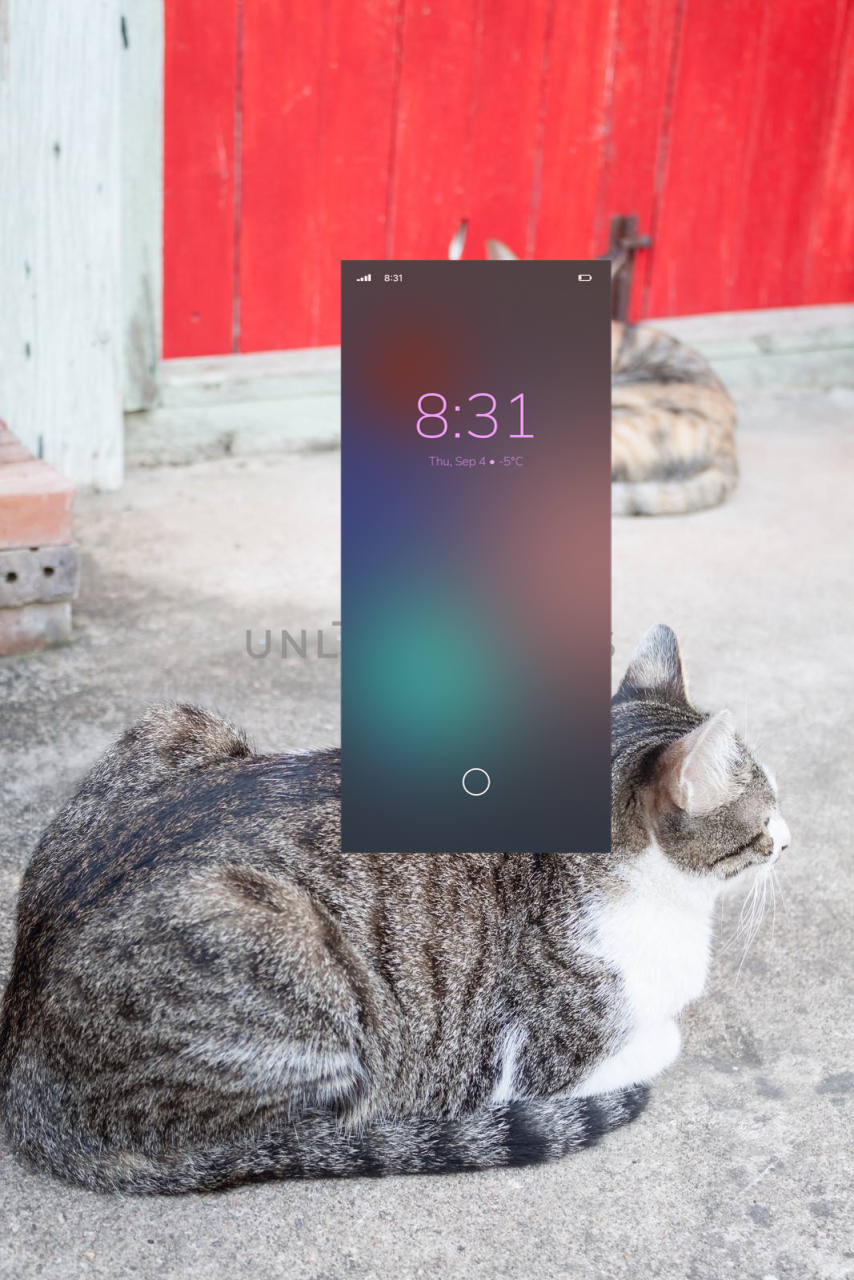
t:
**8:31**
